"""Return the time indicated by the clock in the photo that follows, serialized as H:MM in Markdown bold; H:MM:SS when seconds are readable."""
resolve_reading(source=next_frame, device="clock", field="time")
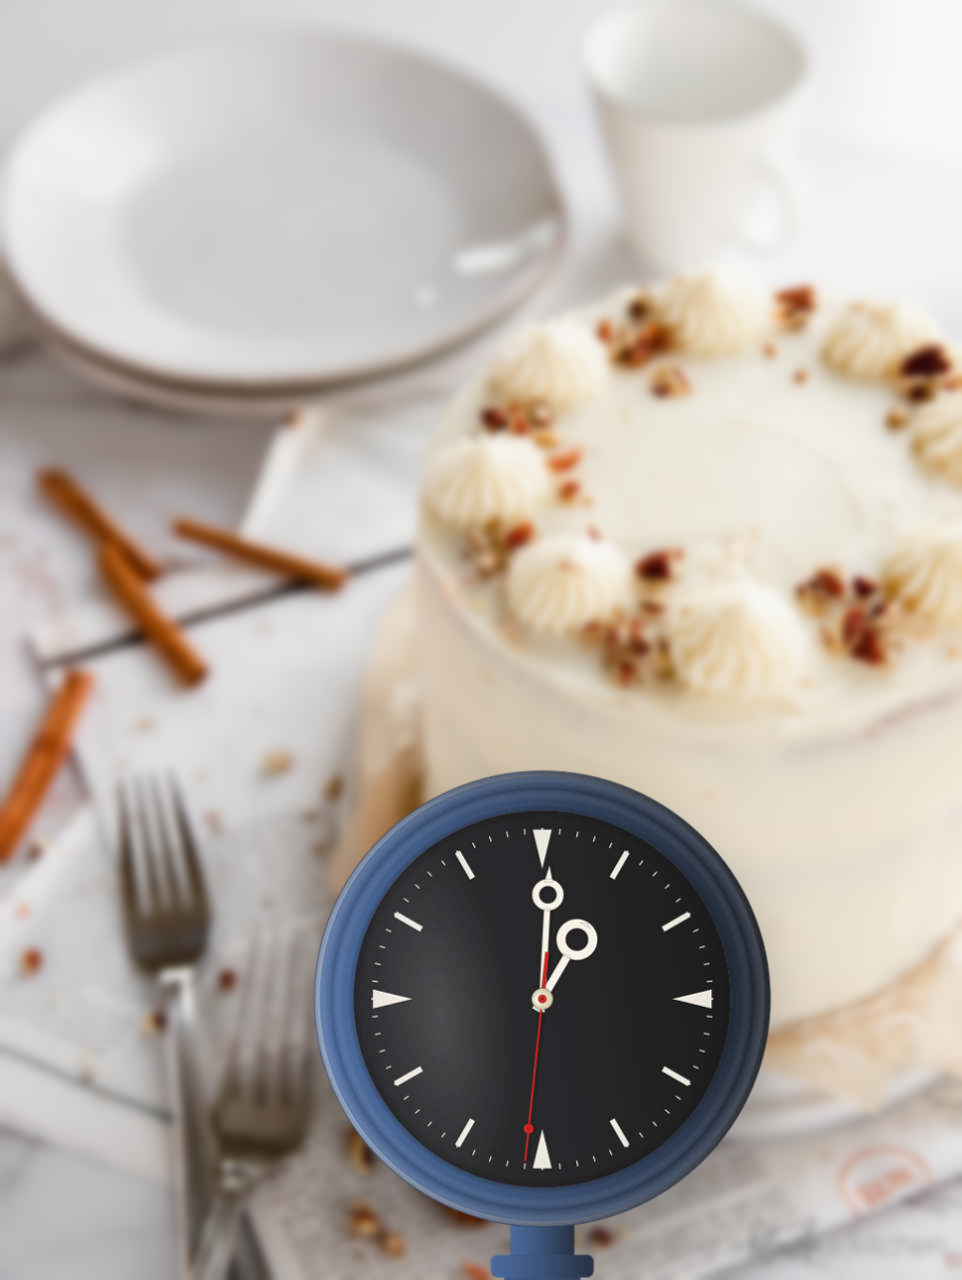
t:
**1:00:31**
